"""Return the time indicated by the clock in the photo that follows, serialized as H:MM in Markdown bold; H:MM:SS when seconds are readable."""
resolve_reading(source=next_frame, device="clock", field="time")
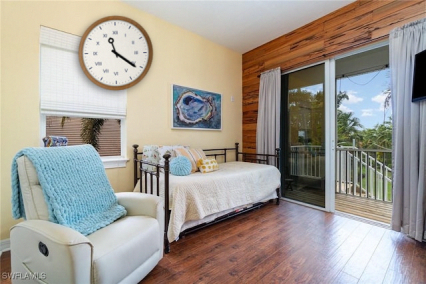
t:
**11:21**
